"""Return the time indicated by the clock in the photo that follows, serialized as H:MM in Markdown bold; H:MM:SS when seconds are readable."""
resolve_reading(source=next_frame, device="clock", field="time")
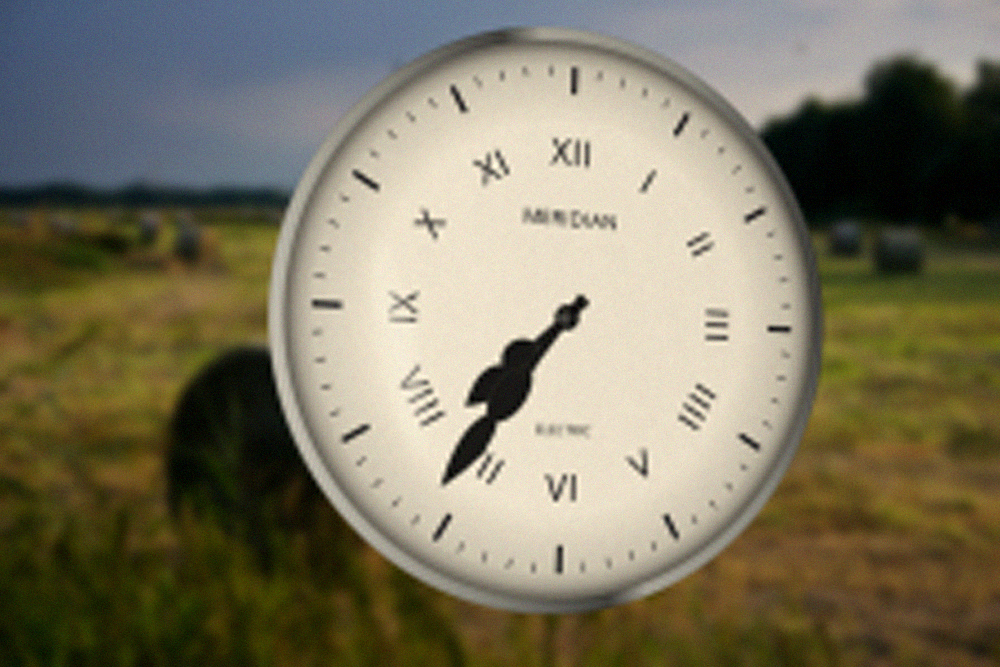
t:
**7:36**
